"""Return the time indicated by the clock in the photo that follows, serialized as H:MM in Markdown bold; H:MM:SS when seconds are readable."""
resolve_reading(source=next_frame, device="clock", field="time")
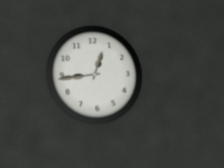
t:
**12:44**
